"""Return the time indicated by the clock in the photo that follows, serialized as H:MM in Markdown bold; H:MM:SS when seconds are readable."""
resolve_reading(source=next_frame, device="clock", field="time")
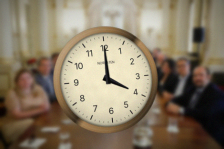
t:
**4:00**
